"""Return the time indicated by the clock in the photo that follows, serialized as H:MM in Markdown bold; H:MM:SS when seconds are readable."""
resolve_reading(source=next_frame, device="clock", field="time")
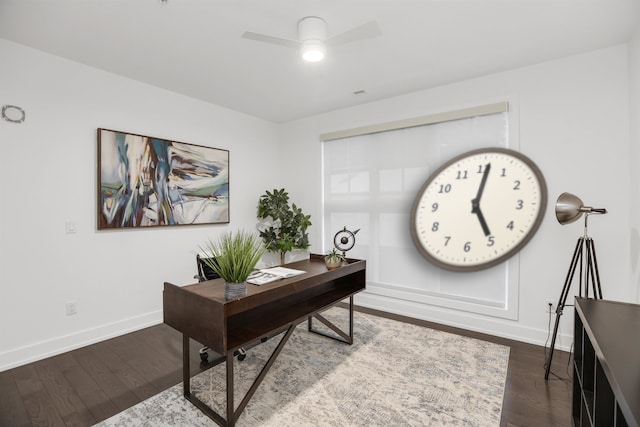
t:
**5:01**
